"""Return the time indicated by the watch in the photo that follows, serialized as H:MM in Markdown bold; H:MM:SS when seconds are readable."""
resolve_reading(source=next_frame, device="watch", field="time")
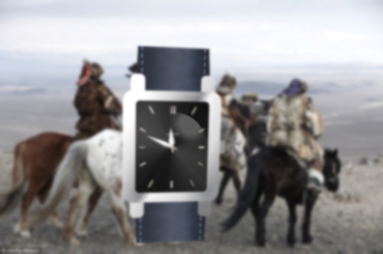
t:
**11:49**
